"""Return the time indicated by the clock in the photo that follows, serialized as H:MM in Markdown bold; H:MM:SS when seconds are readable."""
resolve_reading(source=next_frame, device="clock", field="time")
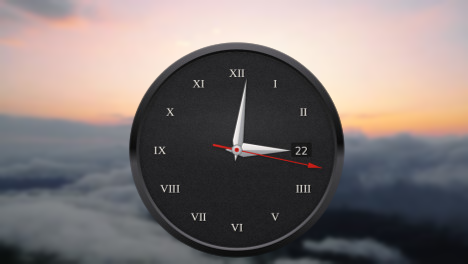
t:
**3:01:17**
